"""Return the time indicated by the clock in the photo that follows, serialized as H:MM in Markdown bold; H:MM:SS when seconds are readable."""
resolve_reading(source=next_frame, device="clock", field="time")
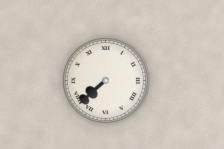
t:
**7:38**
